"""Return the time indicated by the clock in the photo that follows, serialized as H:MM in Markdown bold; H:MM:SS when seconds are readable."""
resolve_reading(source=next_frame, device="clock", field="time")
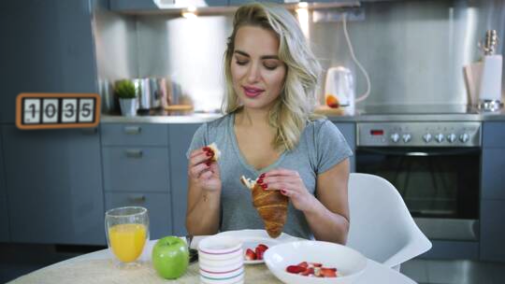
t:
**10:35**
